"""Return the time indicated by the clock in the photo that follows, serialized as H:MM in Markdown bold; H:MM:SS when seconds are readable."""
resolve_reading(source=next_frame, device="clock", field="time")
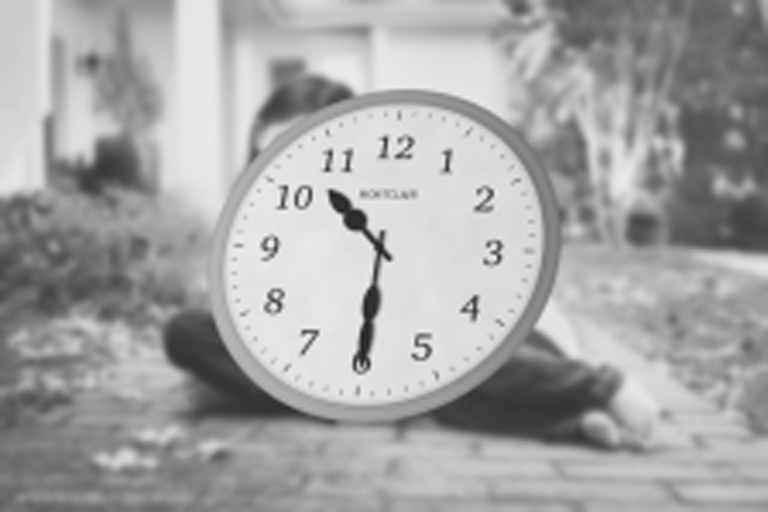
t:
**10:30**
